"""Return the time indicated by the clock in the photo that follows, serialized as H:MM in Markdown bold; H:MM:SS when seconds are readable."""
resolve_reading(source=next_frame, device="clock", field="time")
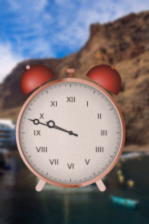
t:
**9:48**
